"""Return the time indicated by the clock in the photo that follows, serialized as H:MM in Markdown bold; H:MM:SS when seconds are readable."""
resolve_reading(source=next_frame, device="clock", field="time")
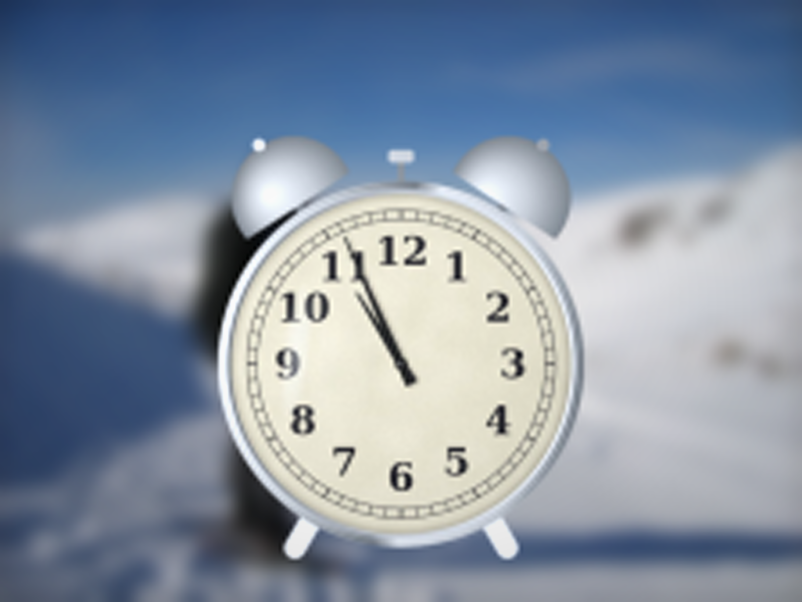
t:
**10:56**
